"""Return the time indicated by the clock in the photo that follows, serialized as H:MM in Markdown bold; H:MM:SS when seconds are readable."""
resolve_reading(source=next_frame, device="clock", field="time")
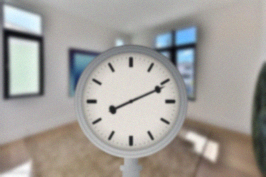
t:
**8:11**
